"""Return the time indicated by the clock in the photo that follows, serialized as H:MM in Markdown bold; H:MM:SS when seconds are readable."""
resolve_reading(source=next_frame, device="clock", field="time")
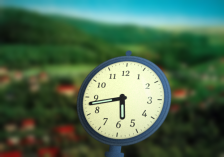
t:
**5:43**
